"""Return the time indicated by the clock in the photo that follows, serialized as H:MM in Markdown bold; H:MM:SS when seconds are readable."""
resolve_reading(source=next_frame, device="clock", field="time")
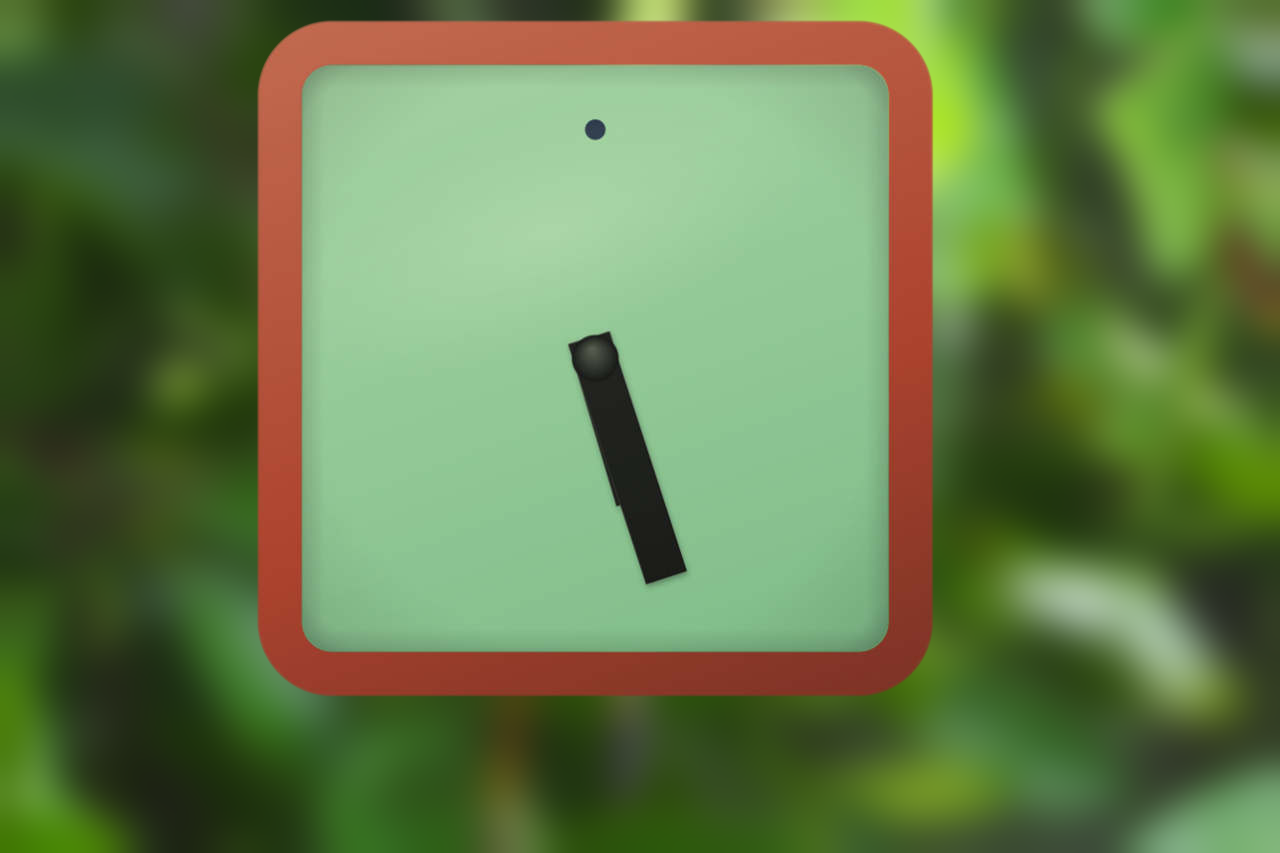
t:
**5:27**
